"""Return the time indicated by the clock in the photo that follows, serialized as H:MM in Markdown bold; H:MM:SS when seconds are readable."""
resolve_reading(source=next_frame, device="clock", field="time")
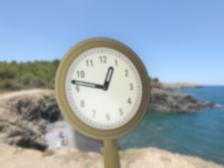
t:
**12:47**
